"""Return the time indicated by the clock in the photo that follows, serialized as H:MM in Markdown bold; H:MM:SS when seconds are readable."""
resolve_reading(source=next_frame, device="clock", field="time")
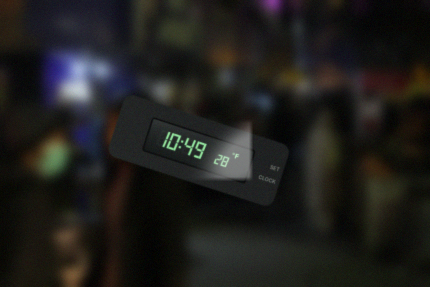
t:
**10:49**
